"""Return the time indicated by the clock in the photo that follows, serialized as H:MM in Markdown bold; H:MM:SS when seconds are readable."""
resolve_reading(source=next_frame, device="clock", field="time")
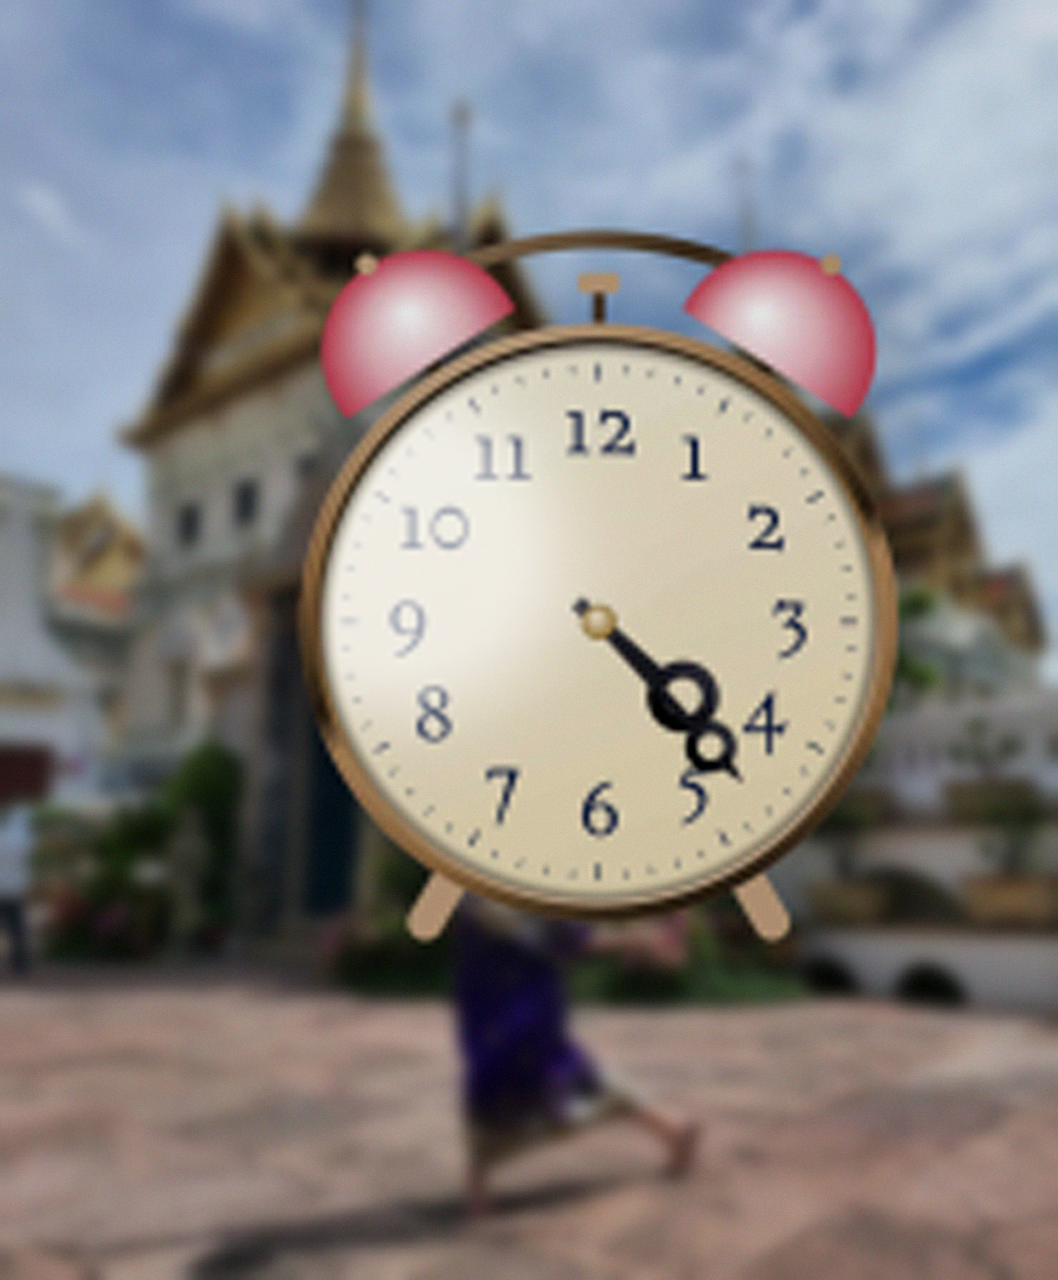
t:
**4:23**
